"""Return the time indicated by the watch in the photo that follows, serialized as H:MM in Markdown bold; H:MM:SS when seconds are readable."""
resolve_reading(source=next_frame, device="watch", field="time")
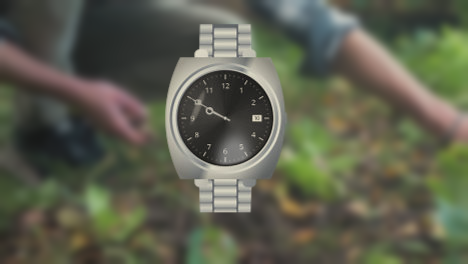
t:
**9:50**
